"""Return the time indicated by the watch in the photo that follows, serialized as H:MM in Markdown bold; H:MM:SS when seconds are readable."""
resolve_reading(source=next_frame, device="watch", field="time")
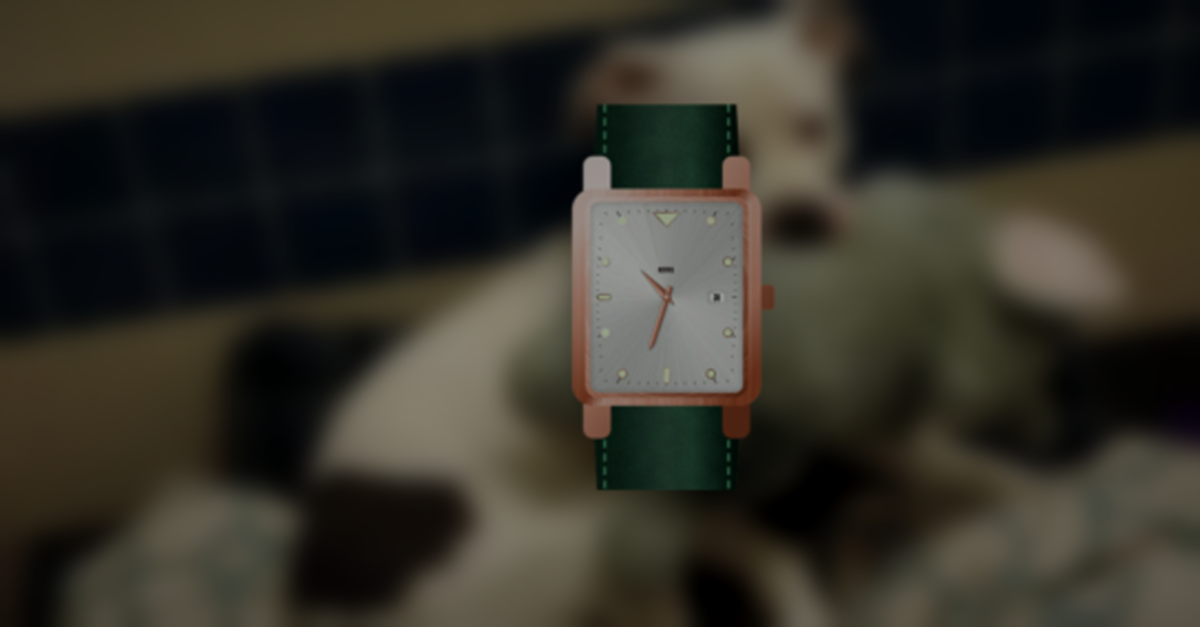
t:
**10:33**
